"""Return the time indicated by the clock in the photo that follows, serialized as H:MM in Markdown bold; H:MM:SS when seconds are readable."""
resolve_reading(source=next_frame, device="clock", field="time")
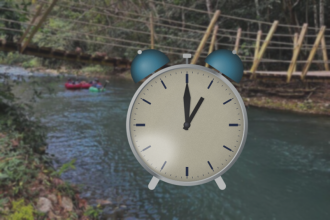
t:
**1:00**
